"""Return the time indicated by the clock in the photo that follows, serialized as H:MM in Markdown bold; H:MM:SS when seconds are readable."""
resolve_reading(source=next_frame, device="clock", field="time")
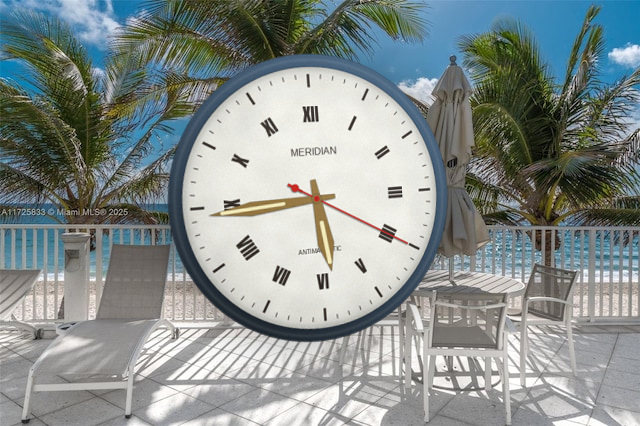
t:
**5:44:20**
